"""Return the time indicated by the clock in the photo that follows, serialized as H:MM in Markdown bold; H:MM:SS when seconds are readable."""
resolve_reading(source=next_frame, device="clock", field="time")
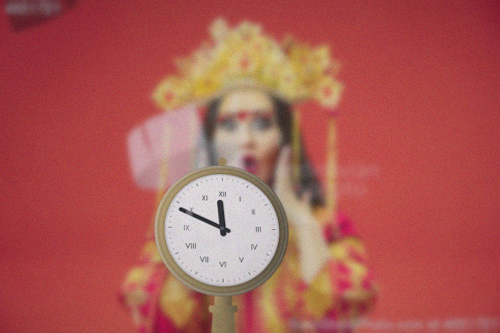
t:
**11:49**
